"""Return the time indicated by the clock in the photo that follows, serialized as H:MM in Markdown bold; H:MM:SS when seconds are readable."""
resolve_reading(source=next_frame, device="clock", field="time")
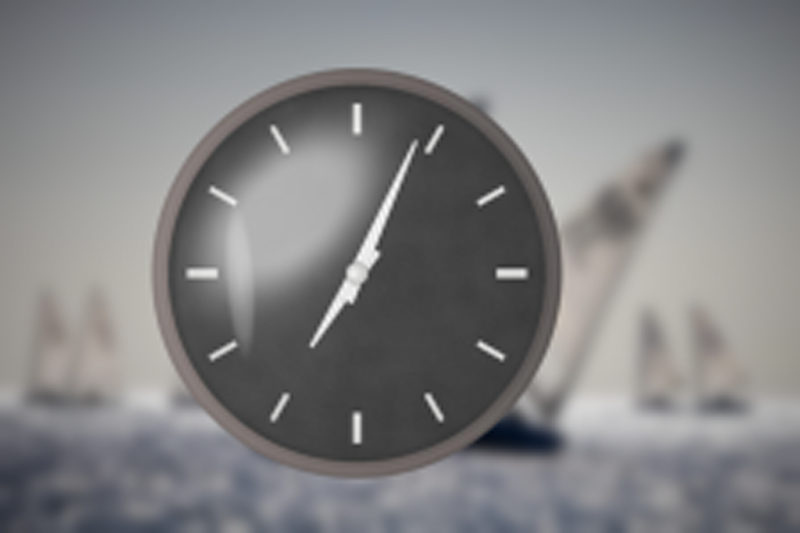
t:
**7:04**
